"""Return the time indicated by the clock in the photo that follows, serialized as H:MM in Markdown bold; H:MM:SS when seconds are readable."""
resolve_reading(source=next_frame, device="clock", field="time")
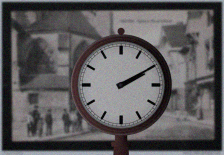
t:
**2:10**
